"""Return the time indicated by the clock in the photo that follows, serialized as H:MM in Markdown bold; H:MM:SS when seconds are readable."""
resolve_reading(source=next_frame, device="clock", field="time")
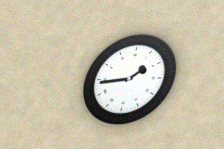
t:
**1:44**
